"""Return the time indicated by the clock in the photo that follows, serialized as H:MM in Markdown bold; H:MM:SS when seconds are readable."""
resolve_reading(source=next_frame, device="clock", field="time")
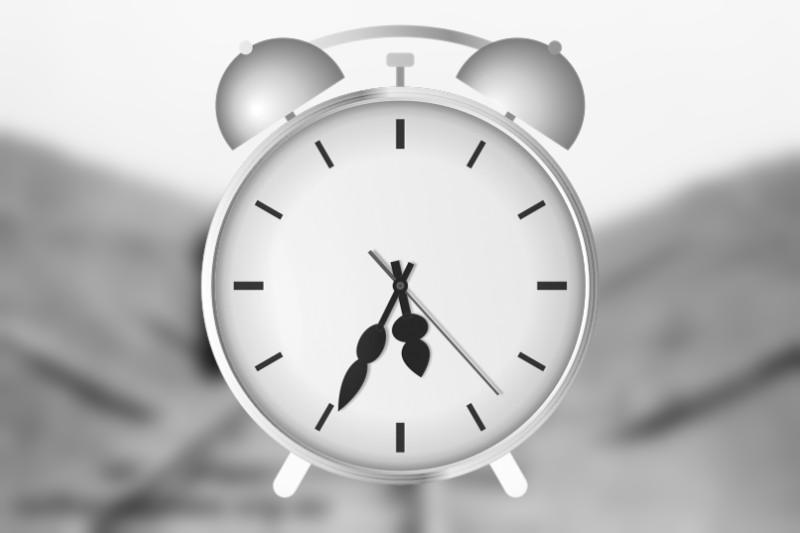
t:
**5:34:23**
